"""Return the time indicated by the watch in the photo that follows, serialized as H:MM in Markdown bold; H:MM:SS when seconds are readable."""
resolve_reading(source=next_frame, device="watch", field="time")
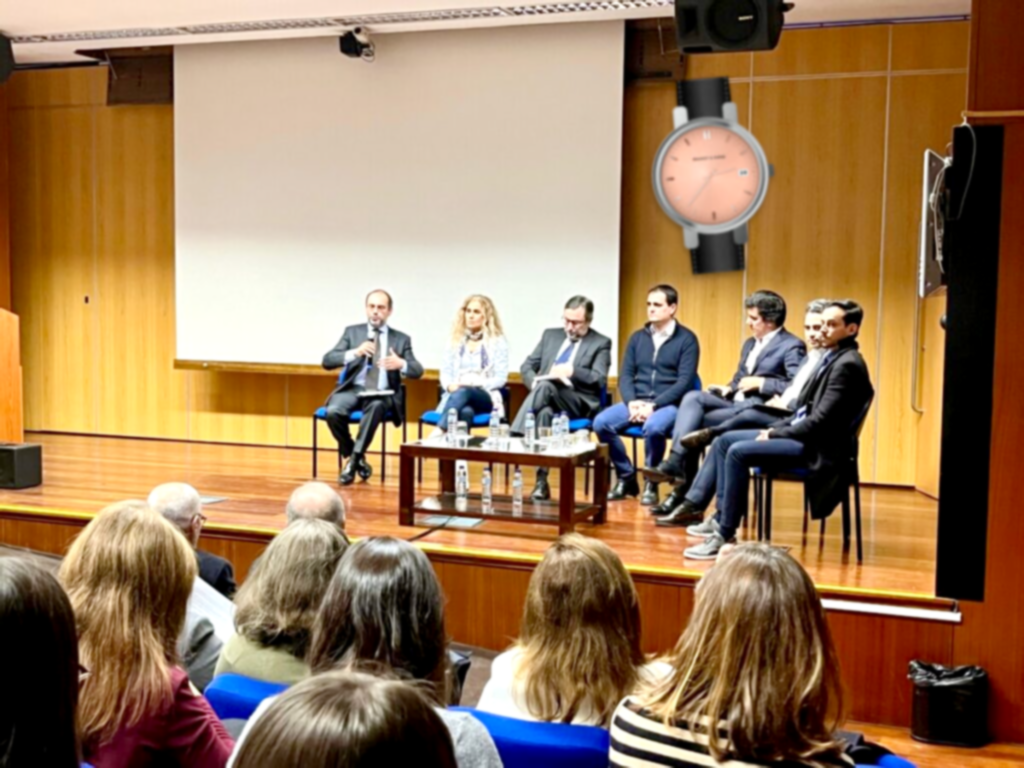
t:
**2:37**
